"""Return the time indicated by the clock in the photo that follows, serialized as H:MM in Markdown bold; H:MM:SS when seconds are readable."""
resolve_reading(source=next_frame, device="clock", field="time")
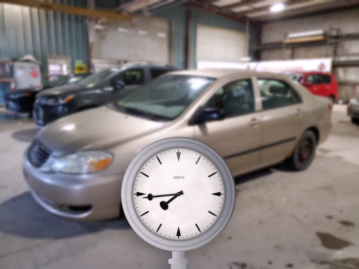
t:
**7:44**
